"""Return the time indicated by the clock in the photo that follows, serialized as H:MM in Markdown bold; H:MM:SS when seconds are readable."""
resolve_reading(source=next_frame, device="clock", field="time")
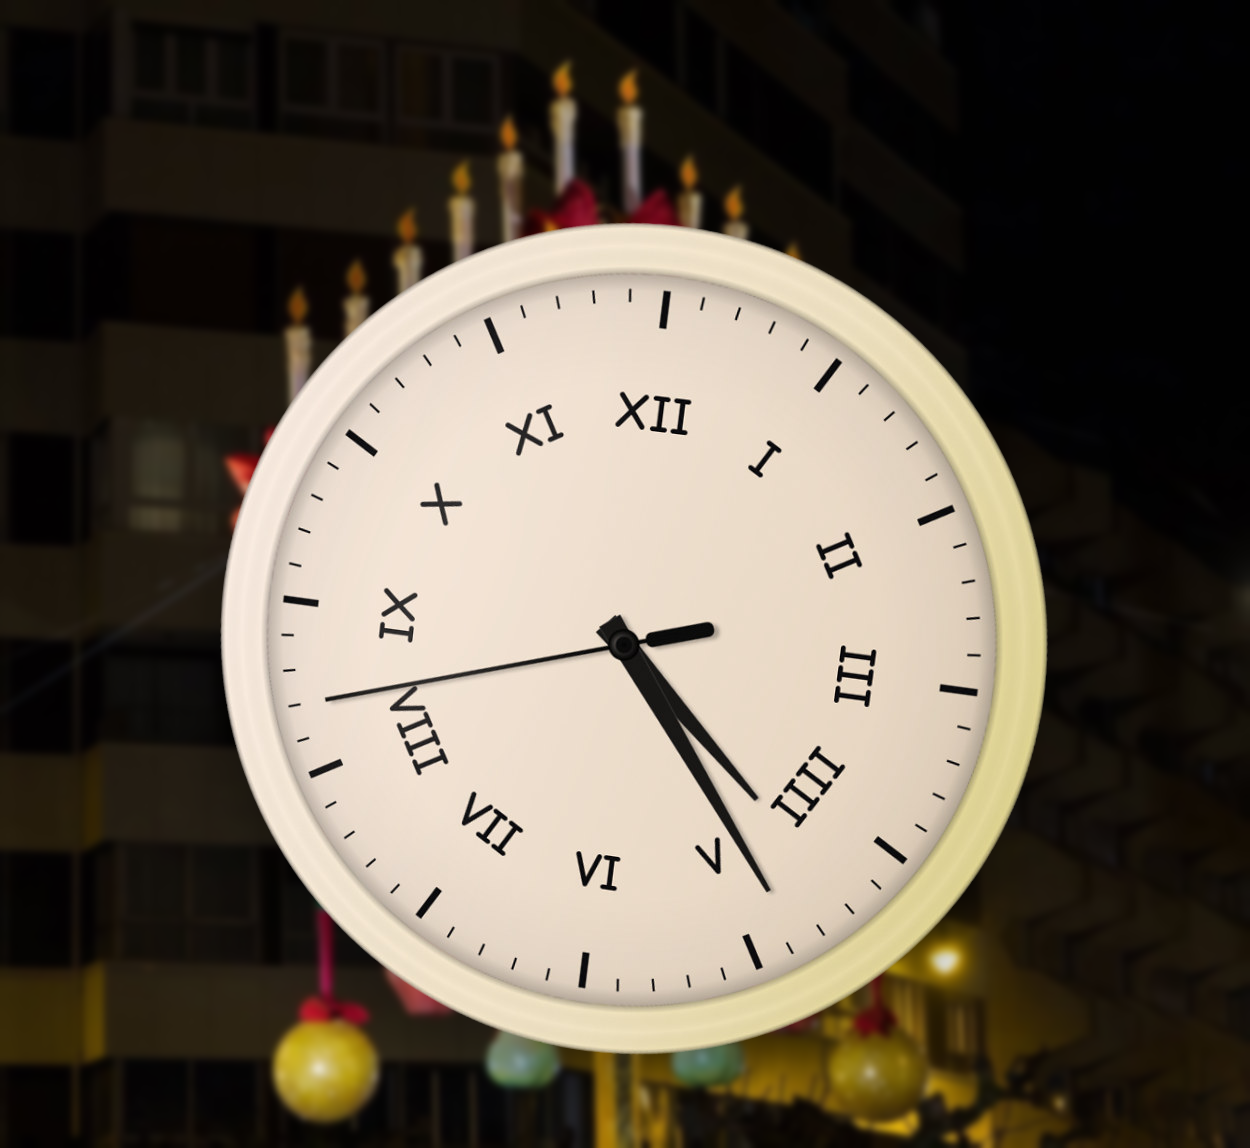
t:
**4:23:42**
